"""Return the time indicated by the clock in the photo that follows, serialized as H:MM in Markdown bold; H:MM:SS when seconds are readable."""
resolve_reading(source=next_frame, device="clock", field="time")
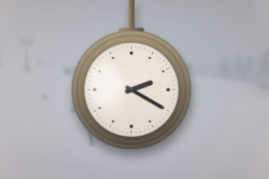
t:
**2:20**
